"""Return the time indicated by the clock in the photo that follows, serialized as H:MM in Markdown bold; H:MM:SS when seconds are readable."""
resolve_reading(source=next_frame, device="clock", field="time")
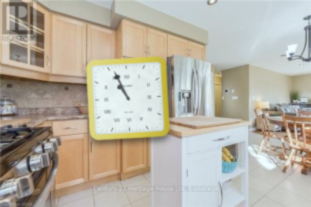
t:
**10:56**
